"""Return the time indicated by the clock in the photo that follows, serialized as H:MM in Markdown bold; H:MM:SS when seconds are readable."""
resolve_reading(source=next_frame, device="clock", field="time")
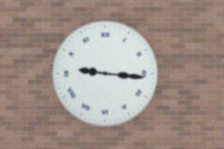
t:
**9:16**
